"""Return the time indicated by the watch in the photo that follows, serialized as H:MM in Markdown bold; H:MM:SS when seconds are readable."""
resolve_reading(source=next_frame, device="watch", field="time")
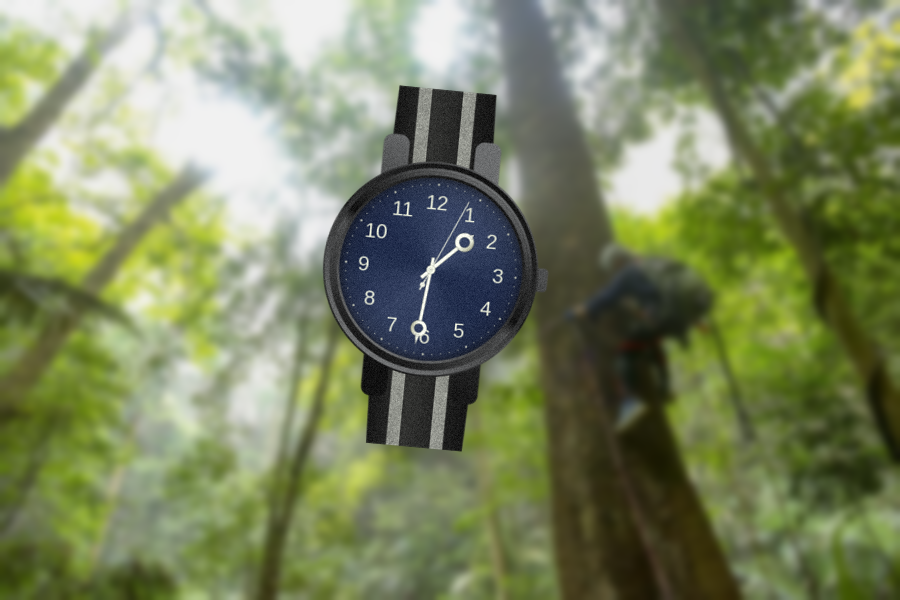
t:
**1:31:04**
